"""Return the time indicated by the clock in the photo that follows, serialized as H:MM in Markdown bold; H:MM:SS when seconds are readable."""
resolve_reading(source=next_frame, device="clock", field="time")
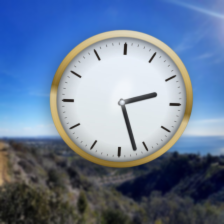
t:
**2:27**
